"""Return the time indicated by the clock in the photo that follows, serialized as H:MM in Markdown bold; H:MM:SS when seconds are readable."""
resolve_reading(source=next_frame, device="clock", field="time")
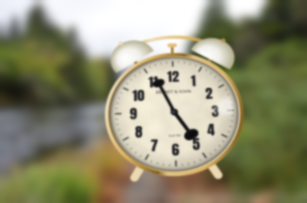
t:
**4:56**
